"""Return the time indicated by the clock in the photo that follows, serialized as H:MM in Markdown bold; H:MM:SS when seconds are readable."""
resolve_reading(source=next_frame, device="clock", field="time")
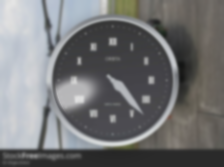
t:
**4:23**
